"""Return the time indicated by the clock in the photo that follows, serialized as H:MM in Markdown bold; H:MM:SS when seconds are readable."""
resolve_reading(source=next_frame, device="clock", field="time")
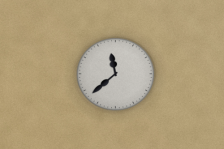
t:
**11:38**
